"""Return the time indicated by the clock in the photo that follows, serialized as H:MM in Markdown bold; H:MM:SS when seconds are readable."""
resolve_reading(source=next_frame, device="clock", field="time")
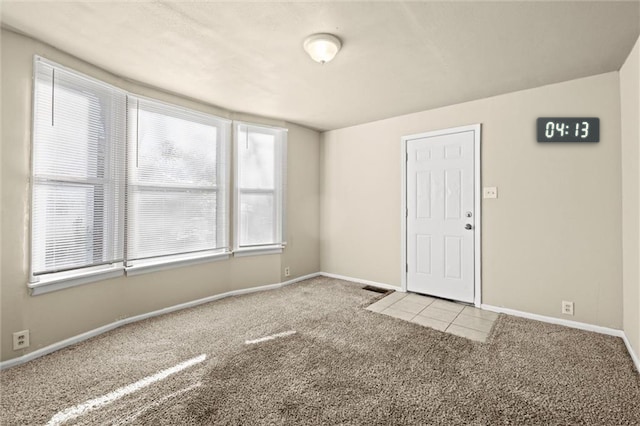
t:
**4:13**
